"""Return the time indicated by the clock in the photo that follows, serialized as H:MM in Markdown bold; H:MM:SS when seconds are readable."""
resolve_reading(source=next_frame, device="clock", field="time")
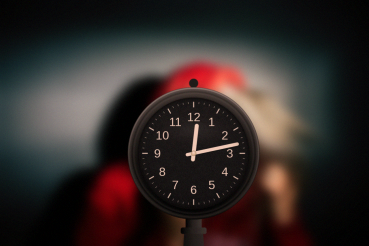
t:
**12:13**
